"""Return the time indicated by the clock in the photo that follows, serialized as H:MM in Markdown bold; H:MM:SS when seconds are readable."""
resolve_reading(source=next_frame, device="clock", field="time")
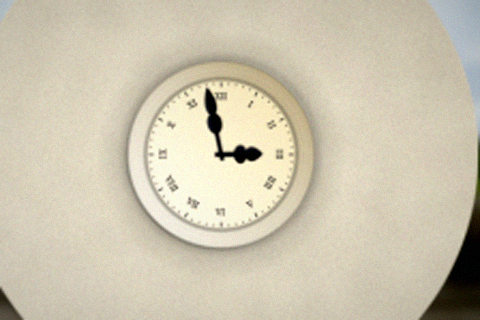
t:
**2:58**
